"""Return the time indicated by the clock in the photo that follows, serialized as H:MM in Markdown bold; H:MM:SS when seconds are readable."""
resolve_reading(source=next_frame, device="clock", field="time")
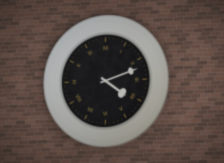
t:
**4:12**
